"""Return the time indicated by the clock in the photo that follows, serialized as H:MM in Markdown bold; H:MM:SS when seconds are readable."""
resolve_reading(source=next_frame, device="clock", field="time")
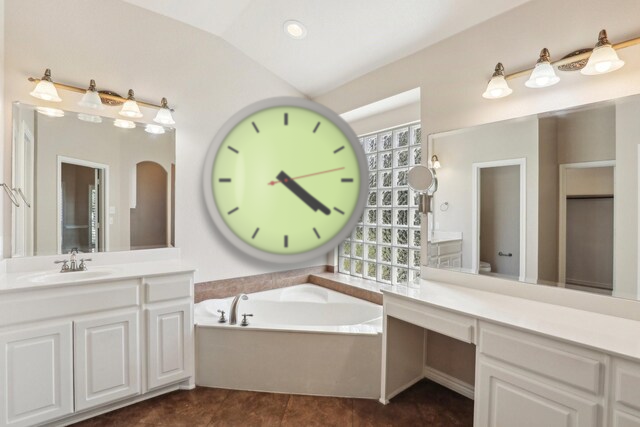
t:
**4:21:13**
